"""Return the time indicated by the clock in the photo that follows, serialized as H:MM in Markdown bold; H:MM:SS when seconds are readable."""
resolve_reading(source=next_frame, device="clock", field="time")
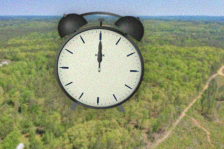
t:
**12:00**
